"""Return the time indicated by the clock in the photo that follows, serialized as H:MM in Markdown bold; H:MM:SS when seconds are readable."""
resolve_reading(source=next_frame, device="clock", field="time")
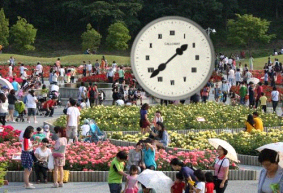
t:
**1:38**
